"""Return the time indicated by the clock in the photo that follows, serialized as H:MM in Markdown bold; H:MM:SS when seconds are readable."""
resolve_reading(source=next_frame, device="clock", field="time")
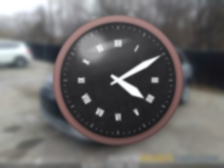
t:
**4:10**
